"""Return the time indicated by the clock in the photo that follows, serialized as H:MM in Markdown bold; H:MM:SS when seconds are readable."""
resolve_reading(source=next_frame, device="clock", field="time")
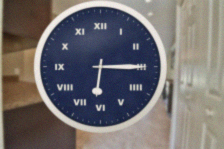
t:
**6:15**
